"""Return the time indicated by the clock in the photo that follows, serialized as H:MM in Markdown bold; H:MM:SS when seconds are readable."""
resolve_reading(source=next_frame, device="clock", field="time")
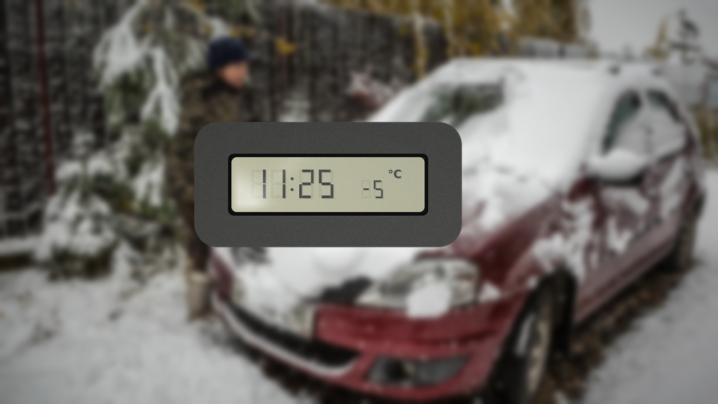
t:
**11:25**
